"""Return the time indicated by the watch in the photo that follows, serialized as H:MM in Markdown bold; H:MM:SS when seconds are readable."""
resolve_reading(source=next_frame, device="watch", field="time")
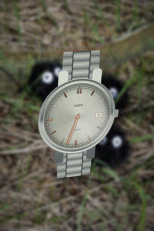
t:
**6:33**
